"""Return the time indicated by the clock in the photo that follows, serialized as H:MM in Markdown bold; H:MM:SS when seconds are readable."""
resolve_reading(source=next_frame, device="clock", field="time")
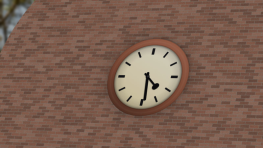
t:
**4:29**
